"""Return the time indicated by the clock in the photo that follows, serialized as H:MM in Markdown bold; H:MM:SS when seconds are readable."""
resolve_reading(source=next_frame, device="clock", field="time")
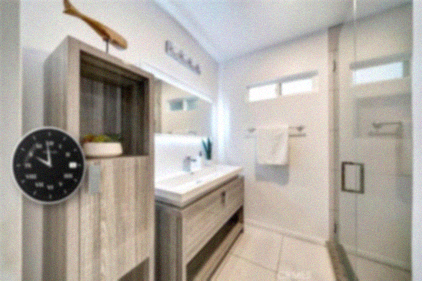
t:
**9:59**
